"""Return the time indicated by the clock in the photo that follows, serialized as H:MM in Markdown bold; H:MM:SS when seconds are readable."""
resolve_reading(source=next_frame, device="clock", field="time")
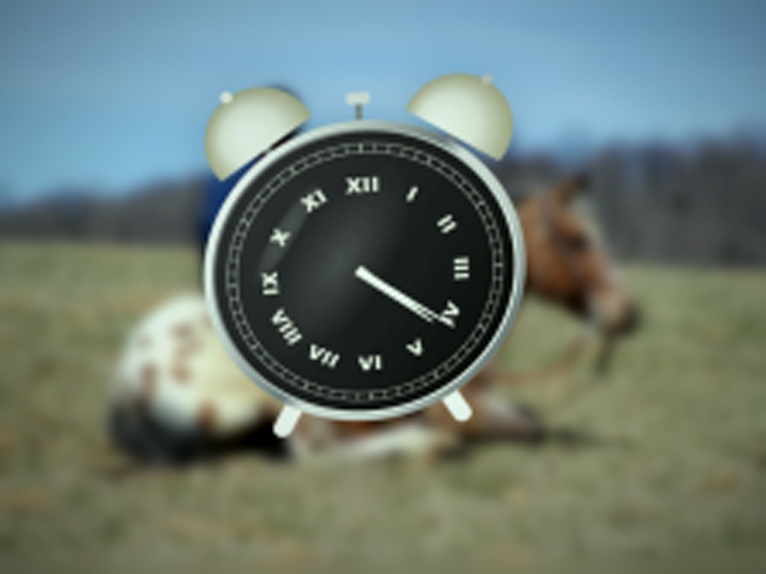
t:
**4:21**
